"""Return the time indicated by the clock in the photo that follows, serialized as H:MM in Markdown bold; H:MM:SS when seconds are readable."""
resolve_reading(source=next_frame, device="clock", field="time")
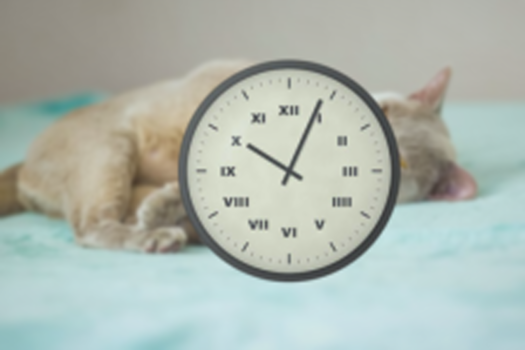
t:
**10:04**
